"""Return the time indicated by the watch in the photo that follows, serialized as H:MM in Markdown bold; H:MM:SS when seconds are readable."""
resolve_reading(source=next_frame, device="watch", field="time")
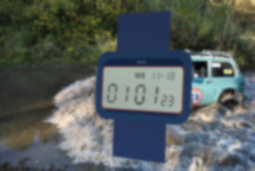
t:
**1:01**
